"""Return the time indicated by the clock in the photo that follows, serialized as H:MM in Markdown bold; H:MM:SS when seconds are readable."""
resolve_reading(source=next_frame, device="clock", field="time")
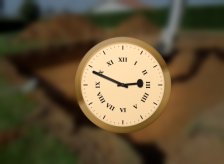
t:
**2:49**
